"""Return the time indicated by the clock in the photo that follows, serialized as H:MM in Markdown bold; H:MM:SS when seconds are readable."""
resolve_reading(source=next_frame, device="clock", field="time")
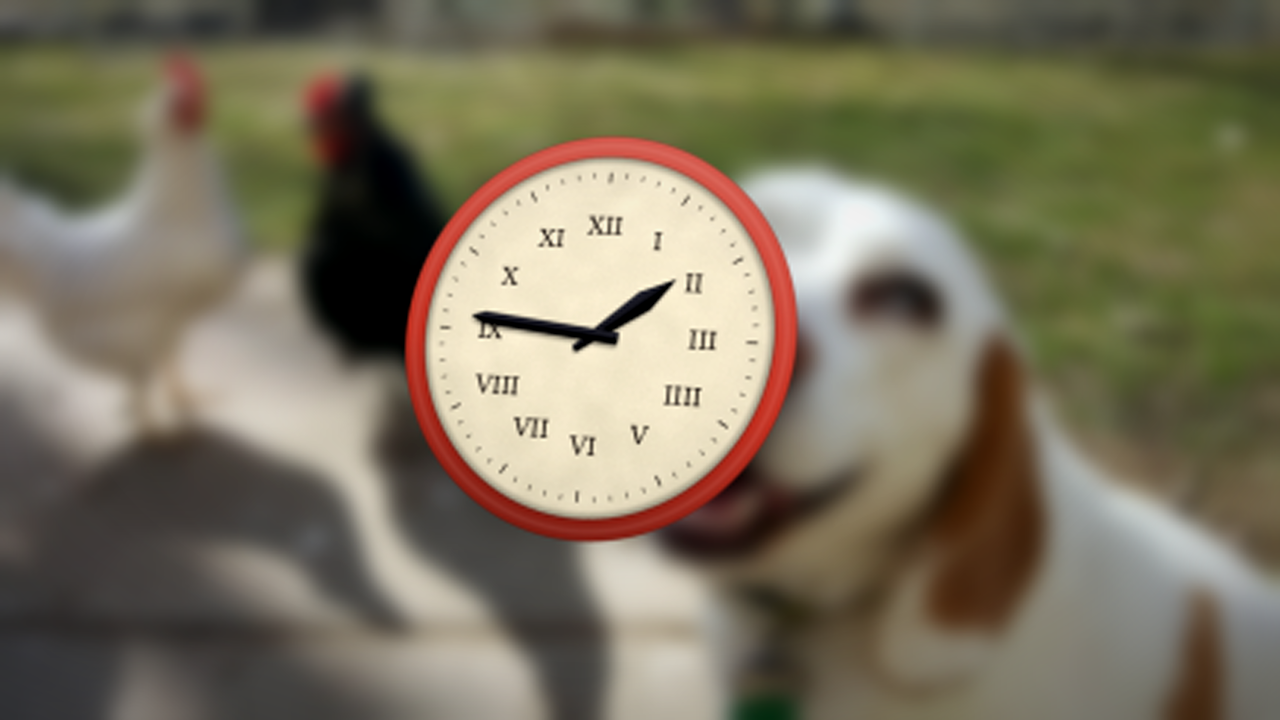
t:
**1:46**
